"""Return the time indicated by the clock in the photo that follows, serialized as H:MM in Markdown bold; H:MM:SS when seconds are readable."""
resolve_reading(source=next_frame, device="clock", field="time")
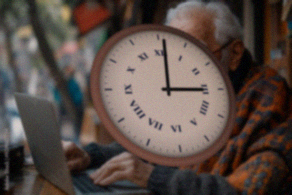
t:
**3:01**
